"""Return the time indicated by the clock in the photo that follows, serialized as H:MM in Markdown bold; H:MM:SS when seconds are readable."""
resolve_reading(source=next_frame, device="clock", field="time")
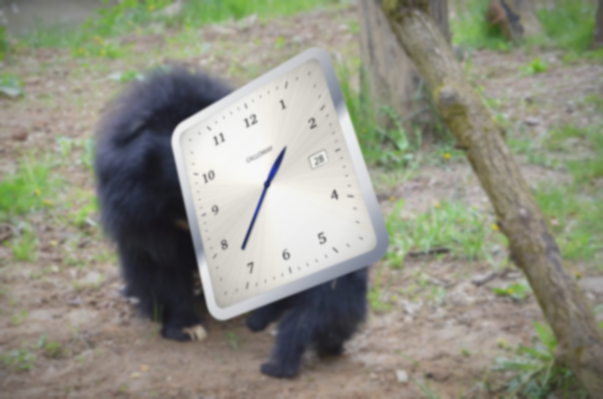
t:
**1:37**
